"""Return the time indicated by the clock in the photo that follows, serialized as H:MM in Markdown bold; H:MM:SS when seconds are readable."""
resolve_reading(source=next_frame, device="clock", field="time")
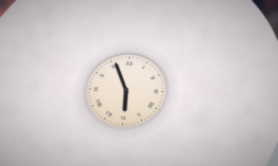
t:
**5:56**
